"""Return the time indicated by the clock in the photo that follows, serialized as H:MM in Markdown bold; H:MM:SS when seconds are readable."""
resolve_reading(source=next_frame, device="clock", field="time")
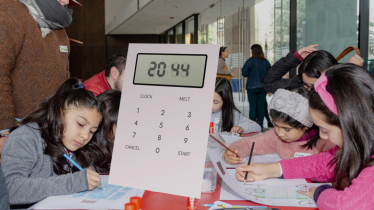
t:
**20:44**
